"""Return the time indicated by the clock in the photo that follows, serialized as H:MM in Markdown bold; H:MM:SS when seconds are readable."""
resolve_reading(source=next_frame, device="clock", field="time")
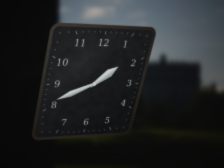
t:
**1:41**
